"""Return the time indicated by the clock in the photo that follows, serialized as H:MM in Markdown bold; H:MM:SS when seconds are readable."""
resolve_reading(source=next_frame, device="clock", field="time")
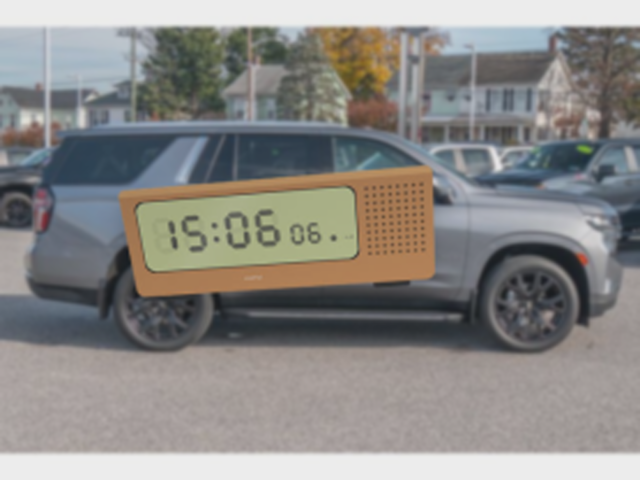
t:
**15:06:06**
